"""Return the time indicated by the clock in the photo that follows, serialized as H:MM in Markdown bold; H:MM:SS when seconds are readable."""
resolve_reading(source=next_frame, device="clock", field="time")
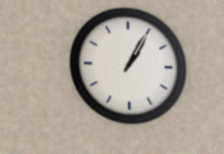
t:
**1:05**
